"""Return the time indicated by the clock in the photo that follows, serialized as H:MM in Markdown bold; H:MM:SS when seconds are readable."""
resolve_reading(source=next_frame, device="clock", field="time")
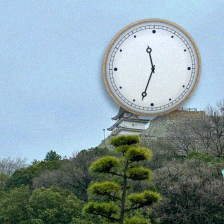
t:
**11:33**
